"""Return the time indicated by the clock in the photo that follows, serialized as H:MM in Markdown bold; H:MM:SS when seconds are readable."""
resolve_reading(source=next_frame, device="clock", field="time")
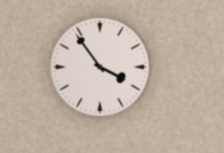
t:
**3:54**
